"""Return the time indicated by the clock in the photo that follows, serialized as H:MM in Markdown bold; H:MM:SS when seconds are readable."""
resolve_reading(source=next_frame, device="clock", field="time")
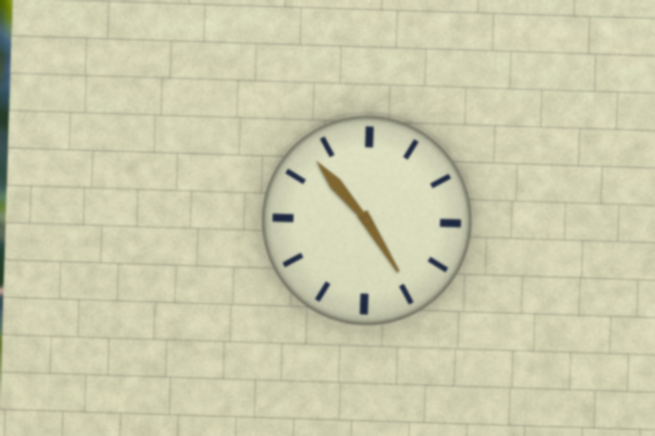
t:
**4:53**
